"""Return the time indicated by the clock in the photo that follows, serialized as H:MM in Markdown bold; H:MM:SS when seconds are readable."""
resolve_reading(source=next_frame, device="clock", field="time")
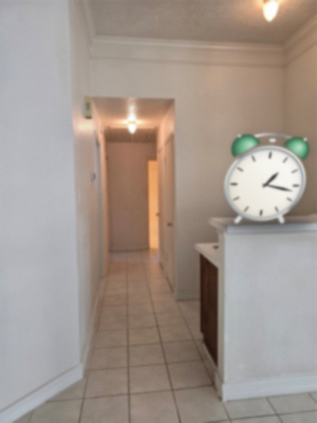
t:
**1:17**
